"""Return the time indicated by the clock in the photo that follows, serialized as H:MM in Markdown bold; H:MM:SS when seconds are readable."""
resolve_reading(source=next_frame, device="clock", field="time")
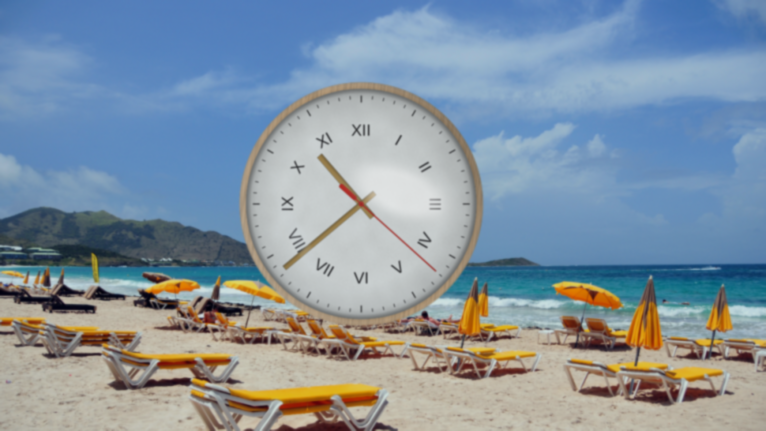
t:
**10:38:22**
